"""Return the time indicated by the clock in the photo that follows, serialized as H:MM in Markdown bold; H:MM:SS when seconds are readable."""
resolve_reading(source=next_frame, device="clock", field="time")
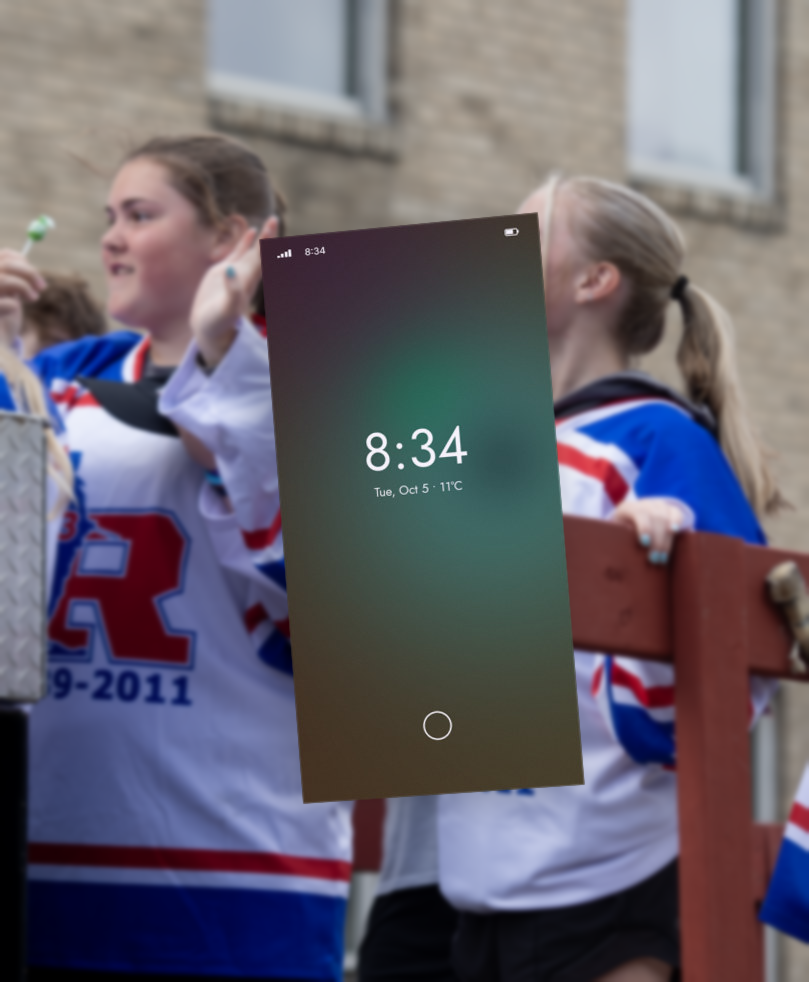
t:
**8:34**
